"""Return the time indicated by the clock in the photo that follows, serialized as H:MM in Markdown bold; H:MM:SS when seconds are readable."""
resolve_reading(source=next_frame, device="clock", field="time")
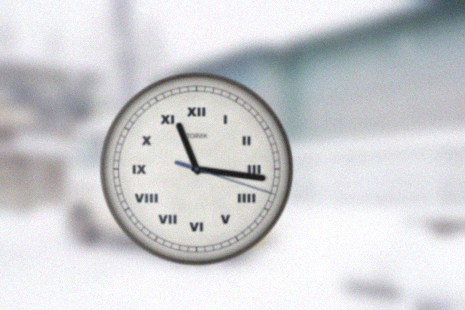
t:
**11:16:18**
